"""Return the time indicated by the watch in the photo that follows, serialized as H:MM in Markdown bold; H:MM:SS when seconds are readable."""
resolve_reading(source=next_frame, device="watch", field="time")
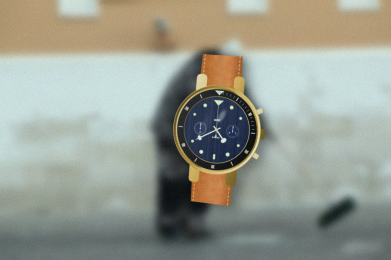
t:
**4:40**
